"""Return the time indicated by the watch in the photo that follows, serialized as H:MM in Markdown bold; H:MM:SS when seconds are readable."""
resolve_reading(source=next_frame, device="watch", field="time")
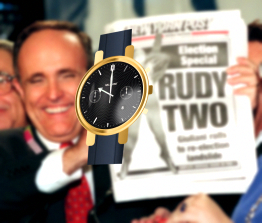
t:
**10:00**
